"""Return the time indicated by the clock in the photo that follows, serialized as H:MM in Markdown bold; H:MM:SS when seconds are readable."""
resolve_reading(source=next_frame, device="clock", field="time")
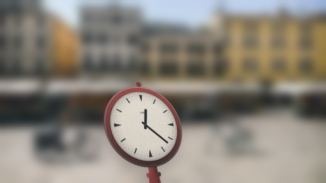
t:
**12:22**
